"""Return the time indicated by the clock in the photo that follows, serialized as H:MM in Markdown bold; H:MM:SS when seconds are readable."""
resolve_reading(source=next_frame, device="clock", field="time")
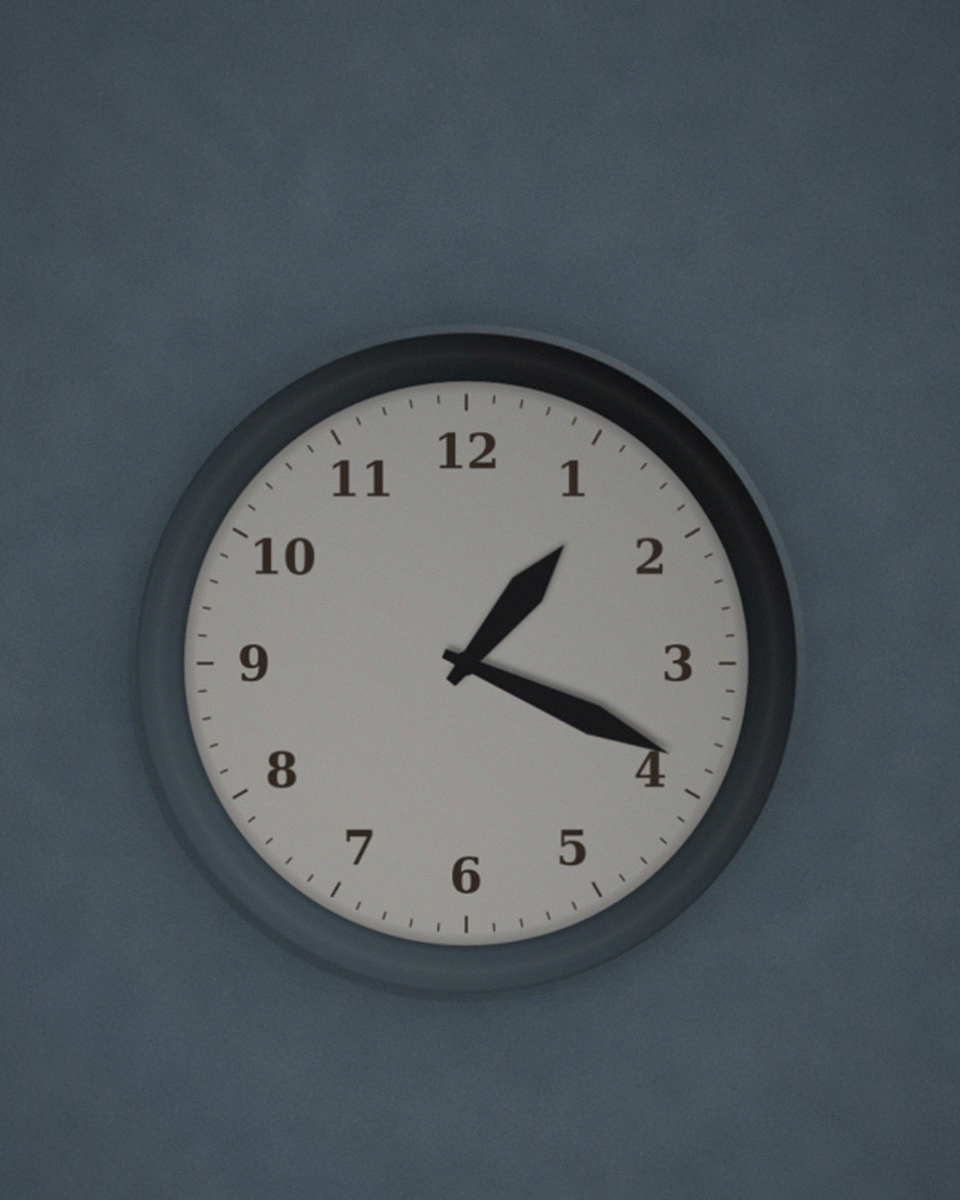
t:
**1:19**
